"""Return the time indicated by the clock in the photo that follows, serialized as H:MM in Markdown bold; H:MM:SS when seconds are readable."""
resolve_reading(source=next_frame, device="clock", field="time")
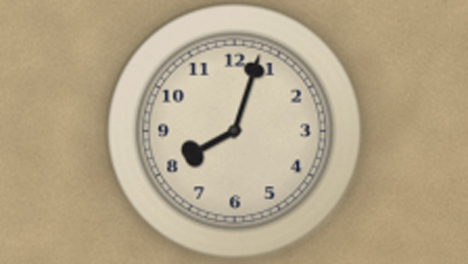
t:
**8:03**
